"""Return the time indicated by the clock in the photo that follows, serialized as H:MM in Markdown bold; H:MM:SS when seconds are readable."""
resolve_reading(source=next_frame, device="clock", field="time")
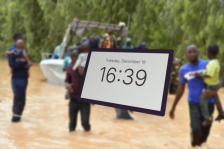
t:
**16:39**
